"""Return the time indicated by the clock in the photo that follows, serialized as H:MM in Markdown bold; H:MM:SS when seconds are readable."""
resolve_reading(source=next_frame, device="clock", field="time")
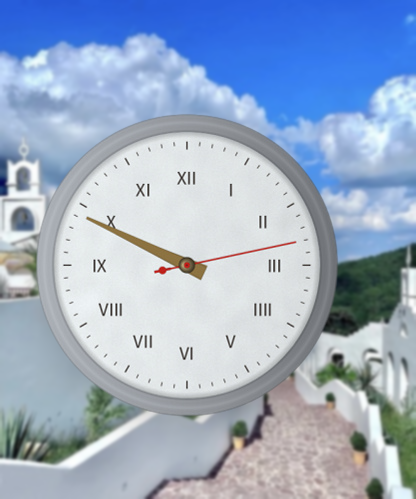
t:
**9:49:13**
